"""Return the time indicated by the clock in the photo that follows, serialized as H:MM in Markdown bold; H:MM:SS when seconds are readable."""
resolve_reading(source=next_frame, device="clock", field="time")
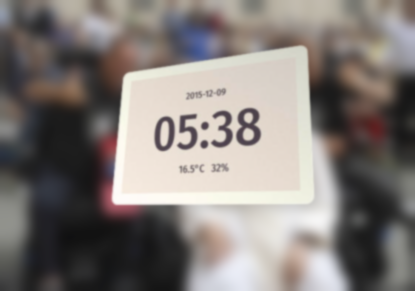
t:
**5:38**
